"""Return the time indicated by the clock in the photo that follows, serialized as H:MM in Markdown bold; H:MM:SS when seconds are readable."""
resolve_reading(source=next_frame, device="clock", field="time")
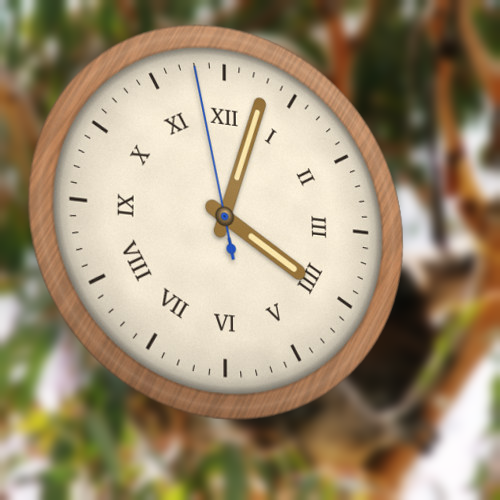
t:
**4:02:58**
